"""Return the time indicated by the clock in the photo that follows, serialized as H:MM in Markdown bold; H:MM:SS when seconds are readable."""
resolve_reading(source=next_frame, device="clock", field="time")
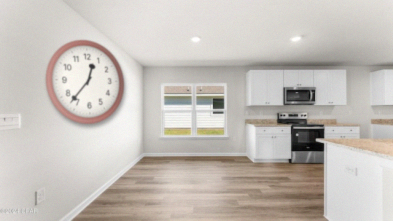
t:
**12:37**
